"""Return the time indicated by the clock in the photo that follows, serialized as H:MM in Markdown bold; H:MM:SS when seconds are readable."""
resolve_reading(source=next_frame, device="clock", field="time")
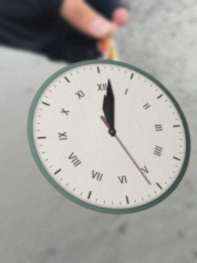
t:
**12:01:26**
